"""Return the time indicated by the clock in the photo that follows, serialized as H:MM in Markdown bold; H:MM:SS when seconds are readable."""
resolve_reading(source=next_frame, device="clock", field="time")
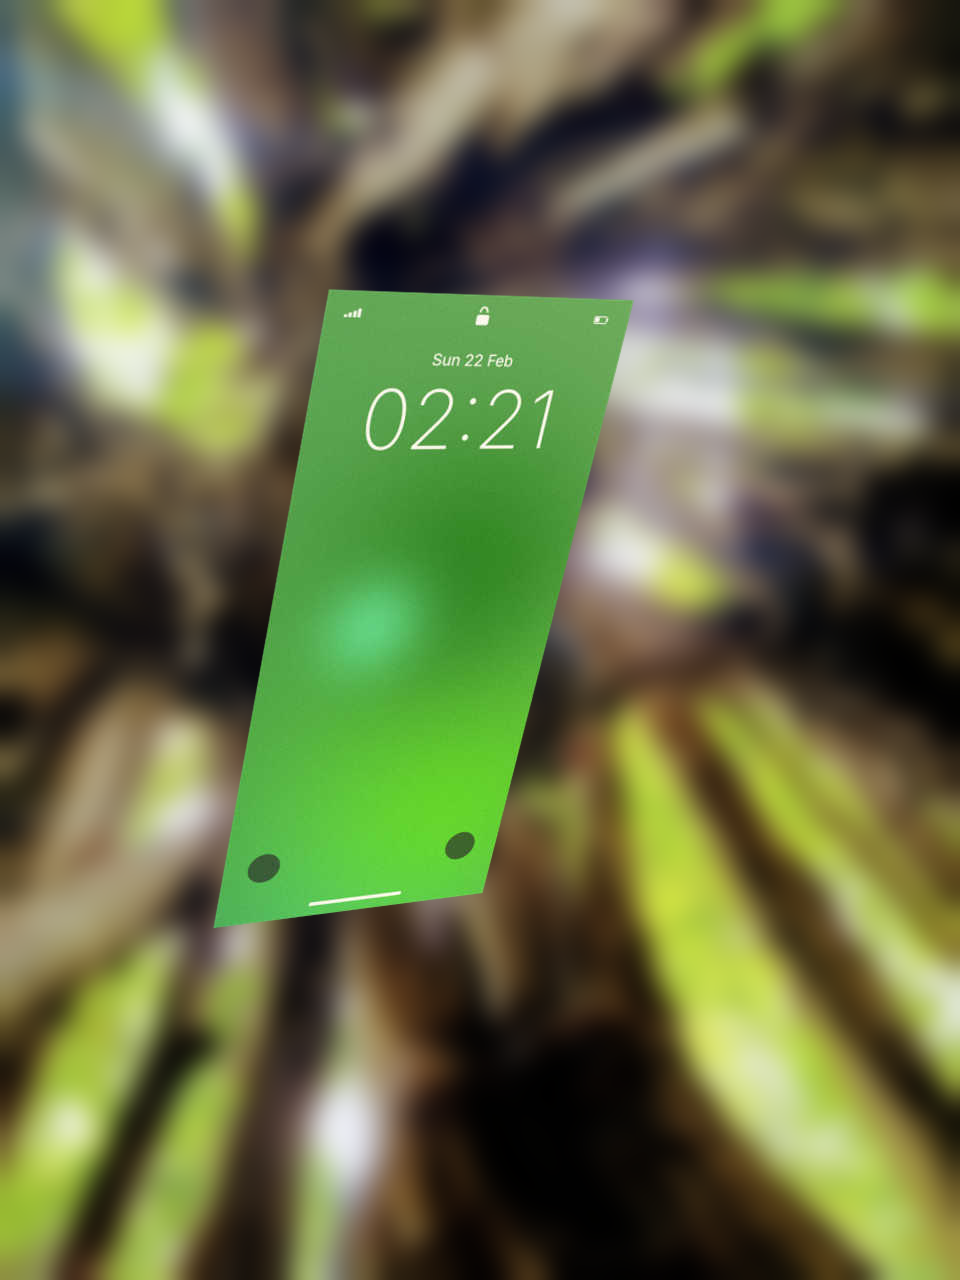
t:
**2:21**
